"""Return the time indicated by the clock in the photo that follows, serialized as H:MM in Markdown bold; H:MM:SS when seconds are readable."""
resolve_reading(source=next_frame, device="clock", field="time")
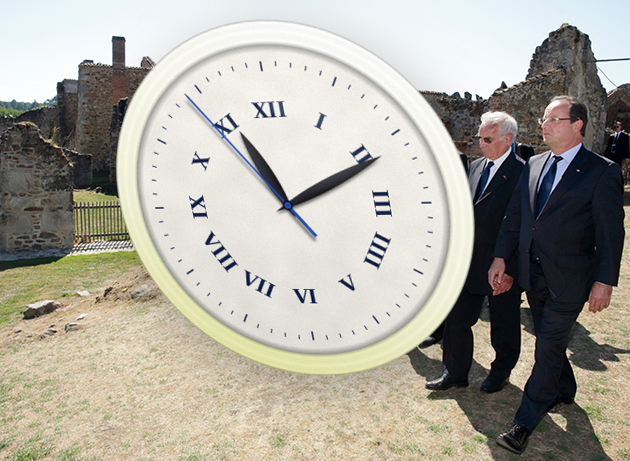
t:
**11:10:54**
